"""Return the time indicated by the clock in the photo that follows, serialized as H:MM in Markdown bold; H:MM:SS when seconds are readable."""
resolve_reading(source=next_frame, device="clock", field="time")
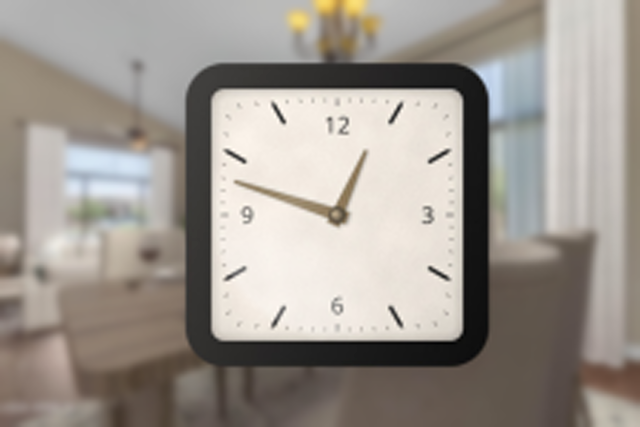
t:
**12:48**
